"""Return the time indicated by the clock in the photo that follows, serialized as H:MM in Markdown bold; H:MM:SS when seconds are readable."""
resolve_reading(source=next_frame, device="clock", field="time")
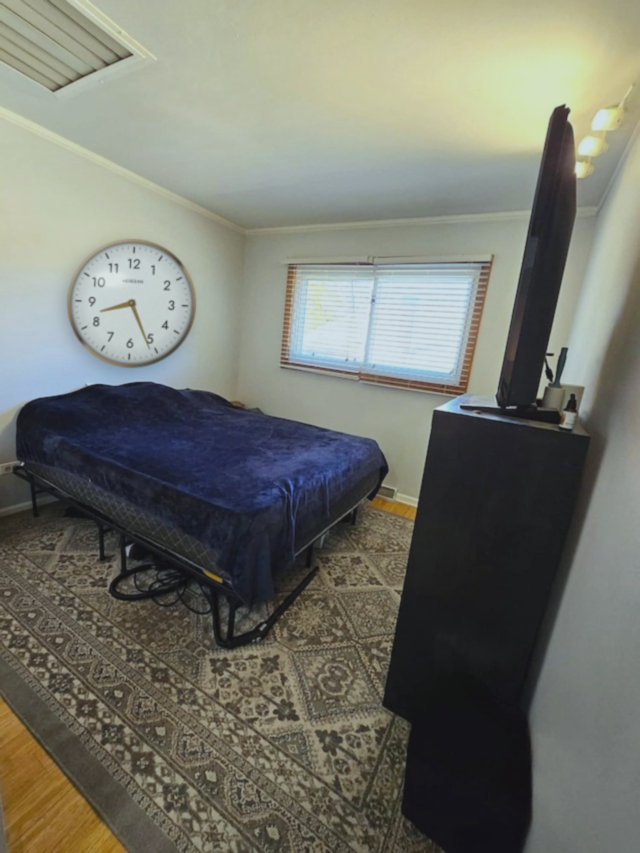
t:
**8:26**
